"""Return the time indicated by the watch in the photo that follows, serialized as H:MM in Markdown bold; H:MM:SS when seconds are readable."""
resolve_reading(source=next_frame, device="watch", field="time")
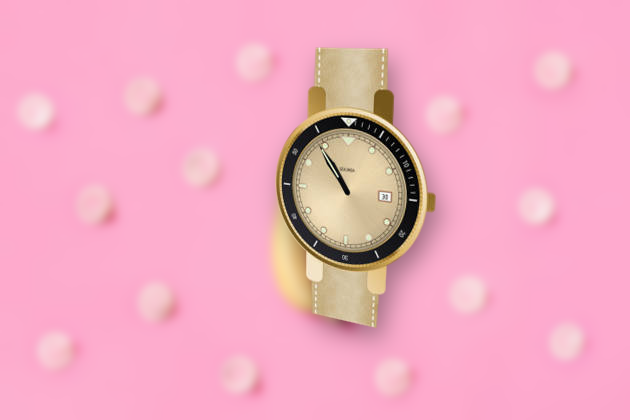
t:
**10:54**
